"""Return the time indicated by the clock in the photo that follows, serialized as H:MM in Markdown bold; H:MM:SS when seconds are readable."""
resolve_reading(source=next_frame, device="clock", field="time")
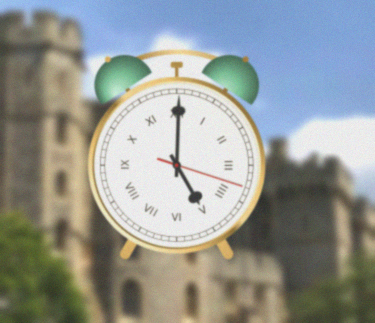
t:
**5:00:18**
